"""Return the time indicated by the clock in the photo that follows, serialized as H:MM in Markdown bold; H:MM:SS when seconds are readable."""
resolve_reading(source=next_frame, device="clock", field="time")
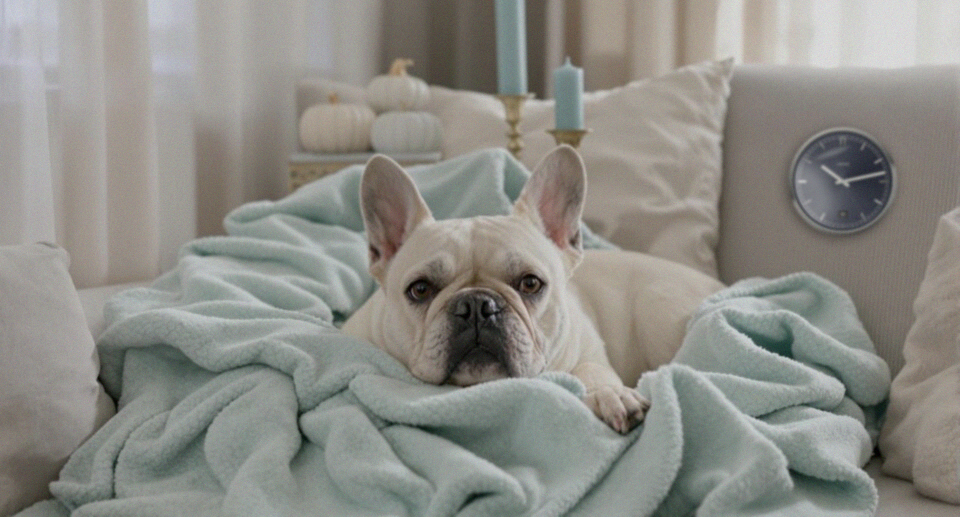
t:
**10:13**
